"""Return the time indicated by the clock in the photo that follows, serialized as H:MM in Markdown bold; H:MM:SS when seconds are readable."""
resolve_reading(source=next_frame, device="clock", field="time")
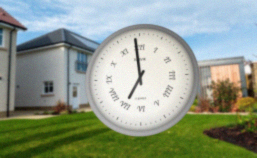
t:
**6:59**
